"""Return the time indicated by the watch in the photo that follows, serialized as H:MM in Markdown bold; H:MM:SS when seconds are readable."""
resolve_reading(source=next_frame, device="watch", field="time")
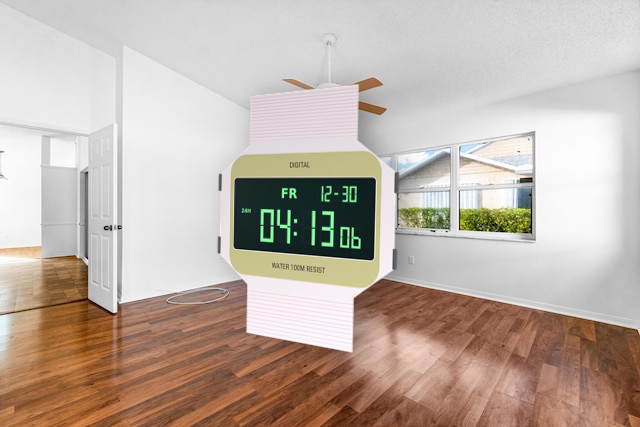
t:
**4:13:06**
